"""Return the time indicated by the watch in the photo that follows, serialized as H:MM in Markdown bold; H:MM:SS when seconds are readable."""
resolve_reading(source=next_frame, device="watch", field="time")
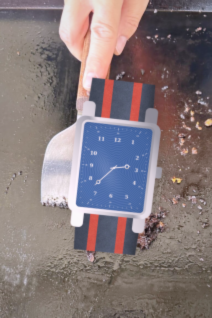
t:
**2:37**
